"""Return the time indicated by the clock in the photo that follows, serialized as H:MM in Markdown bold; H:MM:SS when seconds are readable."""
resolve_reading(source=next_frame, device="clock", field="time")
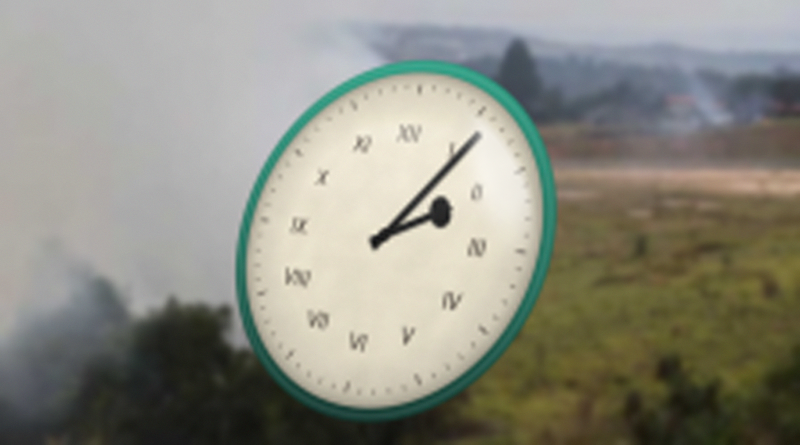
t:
**2:06**
